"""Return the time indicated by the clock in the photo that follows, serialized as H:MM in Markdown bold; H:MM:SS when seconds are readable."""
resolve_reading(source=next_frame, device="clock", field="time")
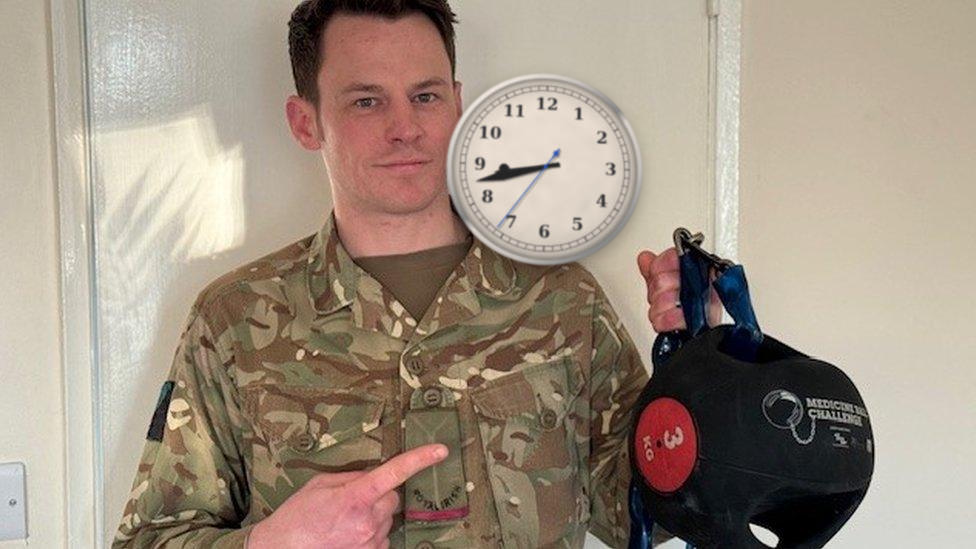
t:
**8:42:36**
